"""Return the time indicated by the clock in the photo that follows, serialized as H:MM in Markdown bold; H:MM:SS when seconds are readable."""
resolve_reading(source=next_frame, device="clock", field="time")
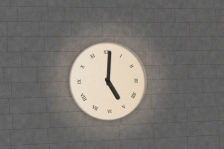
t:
**5:01**
